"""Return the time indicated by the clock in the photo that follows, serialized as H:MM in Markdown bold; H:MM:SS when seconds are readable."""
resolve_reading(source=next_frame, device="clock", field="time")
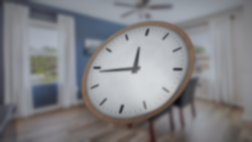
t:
**11:44**
